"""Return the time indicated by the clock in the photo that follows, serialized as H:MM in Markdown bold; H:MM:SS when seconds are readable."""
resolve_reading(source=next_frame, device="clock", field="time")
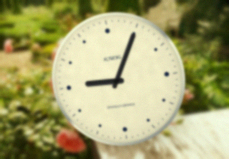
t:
**9:05**
